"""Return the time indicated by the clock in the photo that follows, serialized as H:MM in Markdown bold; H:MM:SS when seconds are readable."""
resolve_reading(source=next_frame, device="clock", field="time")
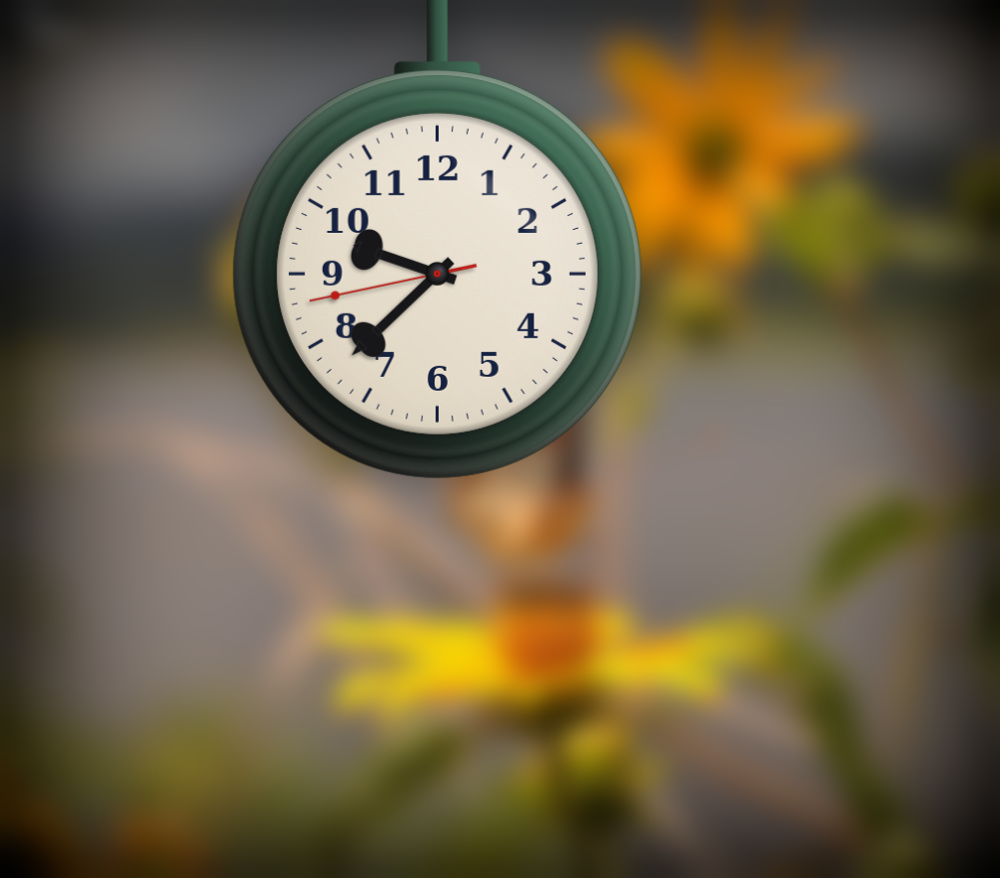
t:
**9:37:43**
